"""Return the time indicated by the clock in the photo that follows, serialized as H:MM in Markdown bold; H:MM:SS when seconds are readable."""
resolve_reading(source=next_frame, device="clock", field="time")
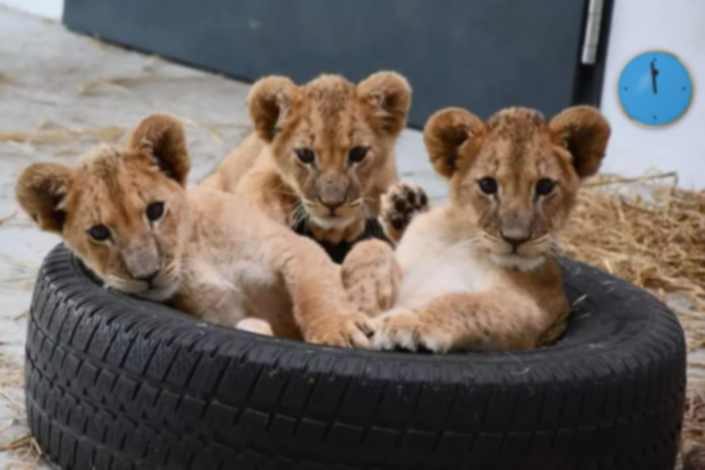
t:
**11:59**
